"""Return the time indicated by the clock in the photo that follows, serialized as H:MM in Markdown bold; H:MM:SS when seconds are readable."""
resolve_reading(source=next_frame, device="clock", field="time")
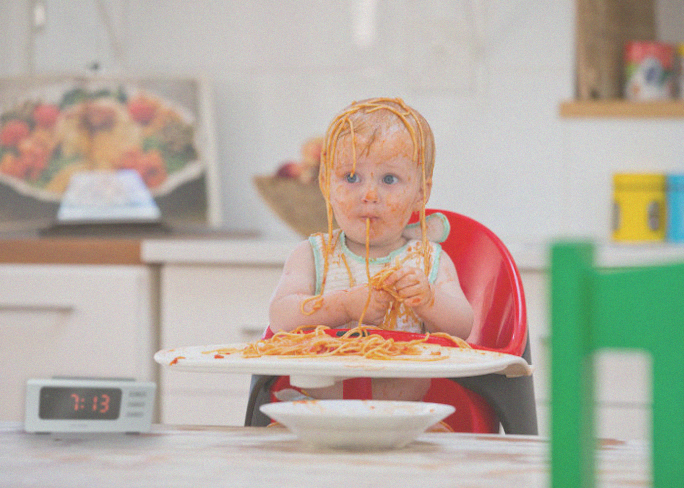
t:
**7:13**
